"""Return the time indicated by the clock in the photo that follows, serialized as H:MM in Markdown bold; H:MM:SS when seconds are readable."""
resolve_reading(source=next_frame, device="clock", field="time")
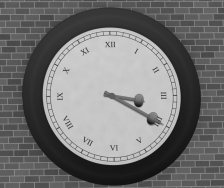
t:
**3:20**
